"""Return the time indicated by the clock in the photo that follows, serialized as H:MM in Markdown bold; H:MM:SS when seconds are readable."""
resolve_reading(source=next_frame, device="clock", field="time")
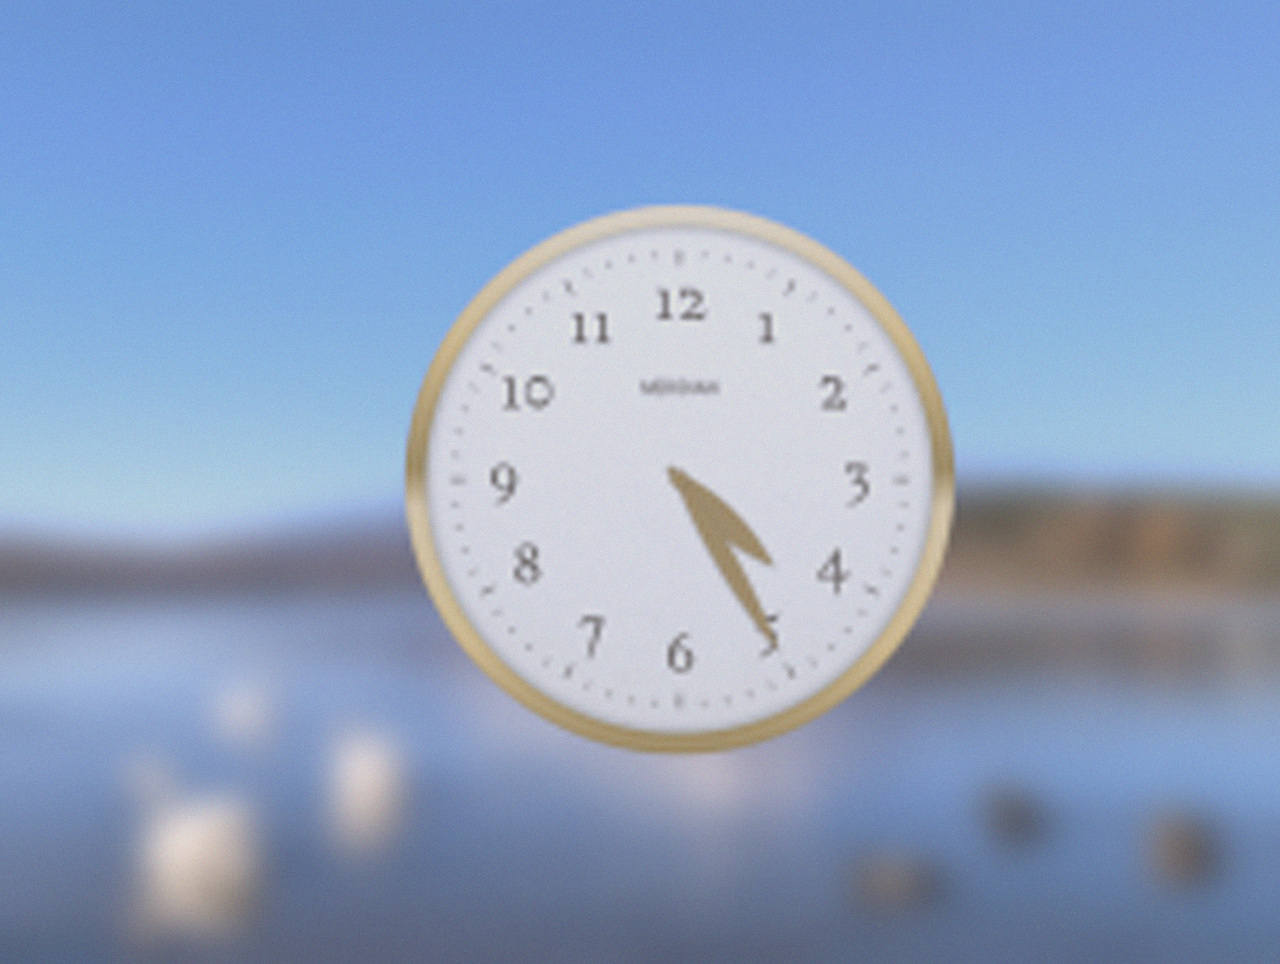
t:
**4:25**
